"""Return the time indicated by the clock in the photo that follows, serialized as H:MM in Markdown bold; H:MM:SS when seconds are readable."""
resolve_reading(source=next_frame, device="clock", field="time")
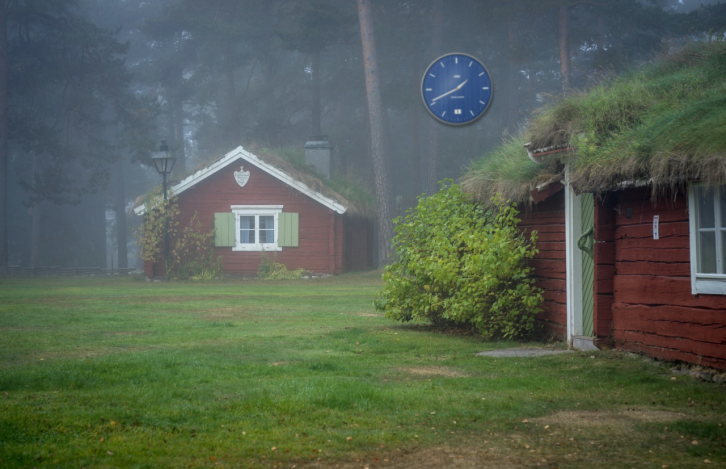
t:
**1:41**
